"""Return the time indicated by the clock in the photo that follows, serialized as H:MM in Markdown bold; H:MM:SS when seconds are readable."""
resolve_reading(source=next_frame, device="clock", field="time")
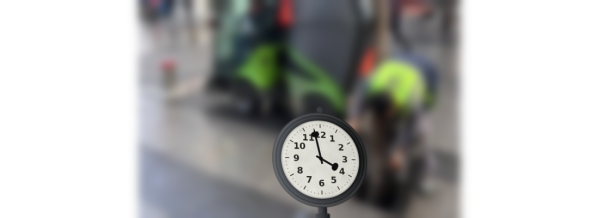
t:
**3:58**
